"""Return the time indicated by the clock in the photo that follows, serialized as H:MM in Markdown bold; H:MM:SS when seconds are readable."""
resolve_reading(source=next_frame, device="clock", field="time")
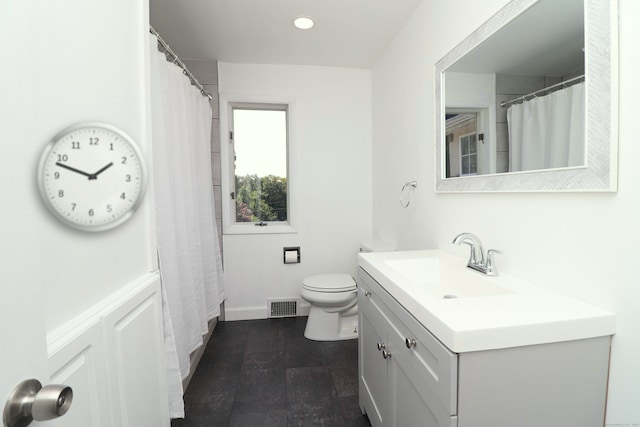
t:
**1:48**
